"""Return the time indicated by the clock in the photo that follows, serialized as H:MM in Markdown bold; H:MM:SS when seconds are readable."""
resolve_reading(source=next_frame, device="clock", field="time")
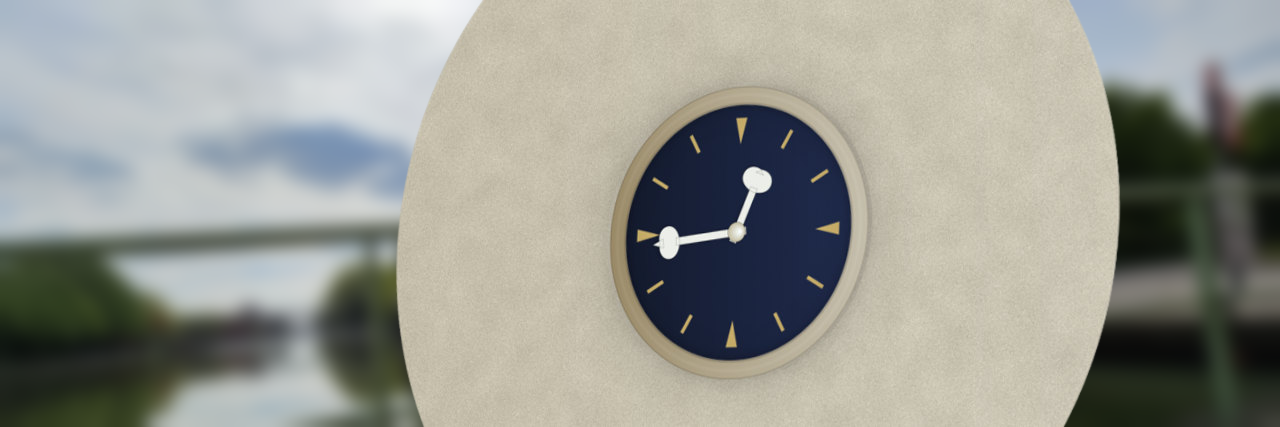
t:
**12:44**
